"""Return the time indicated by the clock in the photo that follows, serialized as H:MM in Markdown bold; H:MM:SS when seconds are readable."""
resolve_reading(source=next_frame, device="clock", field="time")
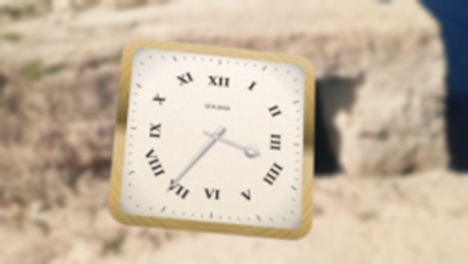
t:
**3:36**
